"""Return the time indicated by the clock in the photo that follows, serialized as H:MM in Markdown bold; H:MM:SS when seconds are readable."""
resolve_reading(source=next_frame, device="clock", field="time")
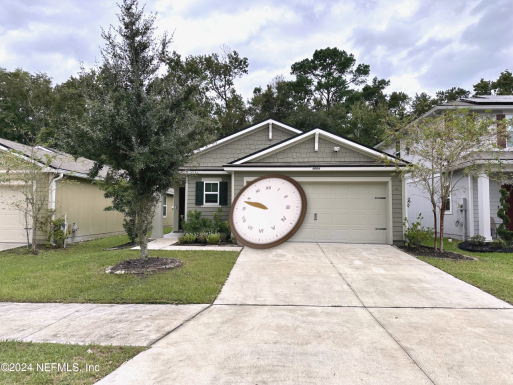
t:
**9:48**
